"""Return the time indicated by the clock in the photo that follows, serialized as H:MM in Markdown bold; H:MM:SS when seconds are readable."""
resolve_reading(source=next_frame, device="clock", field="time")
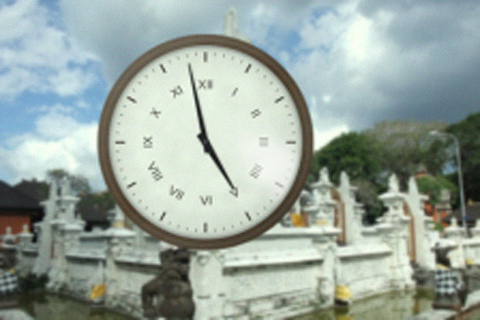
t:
**4:58**
